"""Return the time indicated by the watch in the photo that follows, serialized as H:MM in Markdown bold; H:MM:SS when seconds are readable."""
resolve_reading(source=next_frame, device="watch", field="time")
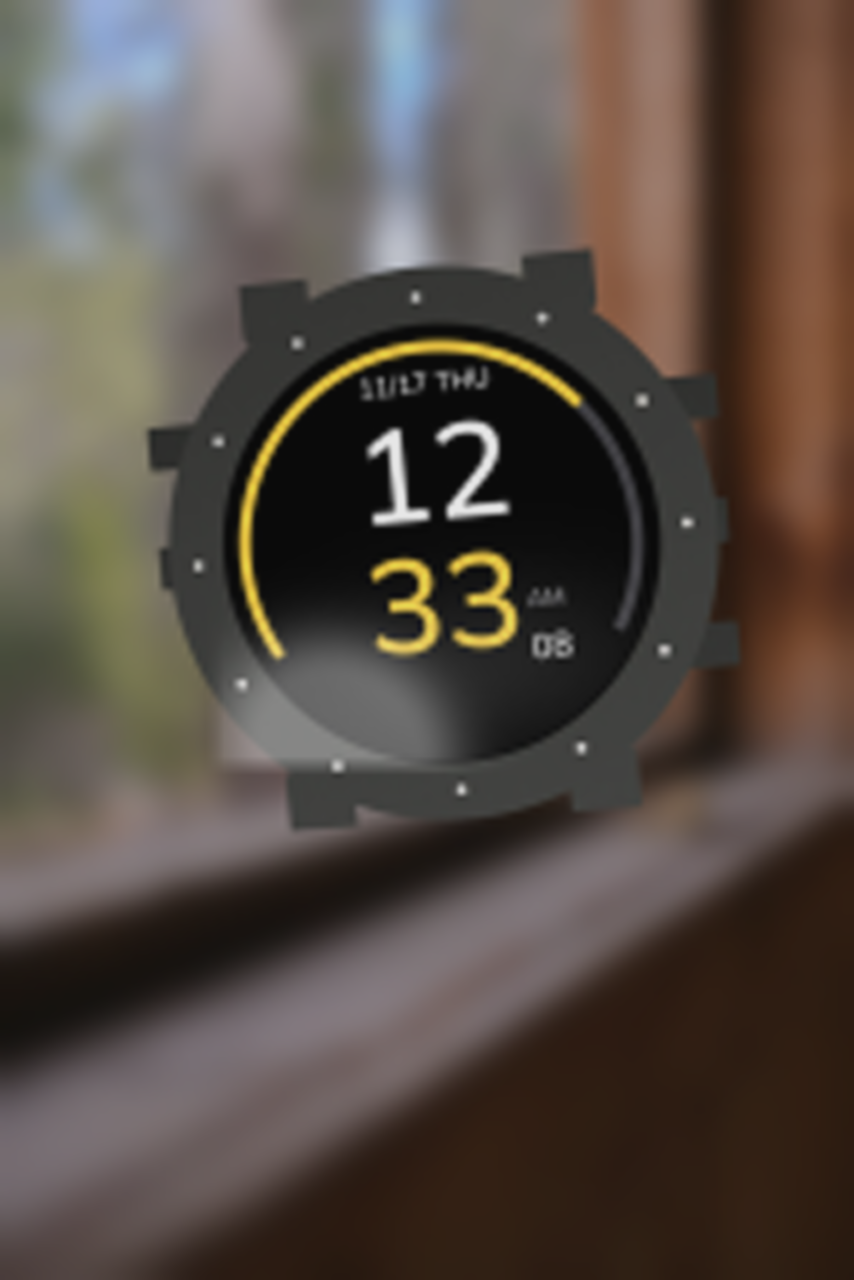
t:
**12:33**
